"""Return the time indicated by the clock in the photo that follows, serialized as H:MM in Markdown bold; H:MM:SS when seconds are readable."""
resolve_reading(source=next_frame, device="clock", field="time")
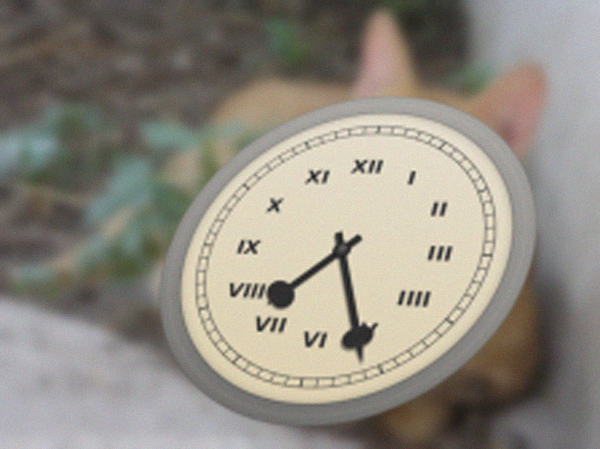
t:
**7:26**
